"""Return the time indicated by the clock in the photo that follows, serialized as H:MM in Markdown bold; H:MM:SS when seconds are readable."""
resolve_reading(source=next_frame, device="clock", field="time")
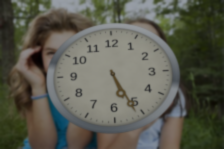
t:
**5:26**
